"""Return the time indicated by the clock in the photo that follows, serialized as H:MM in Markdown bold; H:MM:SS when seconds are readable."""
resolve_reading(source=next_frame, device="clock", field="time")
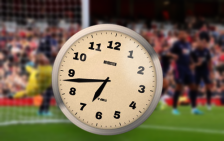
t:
**6:43**
